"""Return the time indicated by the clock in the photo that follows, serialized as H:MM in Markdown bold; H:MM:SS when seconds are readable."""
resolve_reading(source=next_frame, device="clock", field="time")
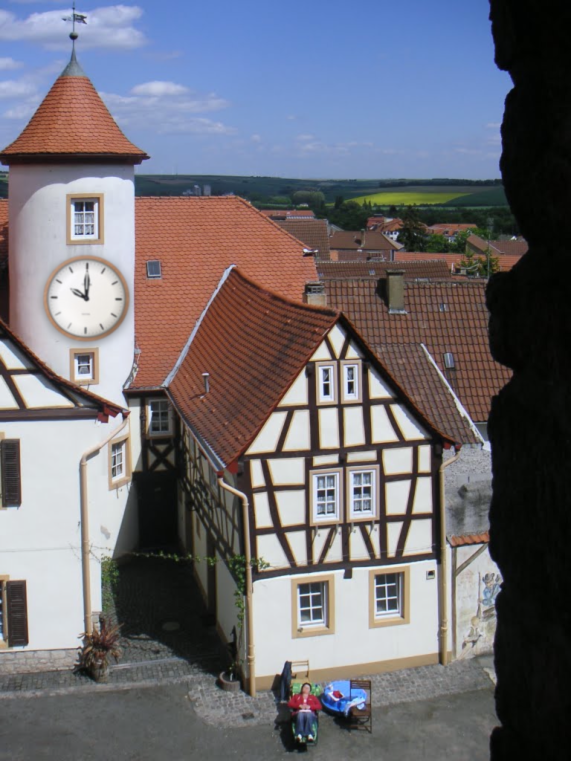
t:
**10:00**
